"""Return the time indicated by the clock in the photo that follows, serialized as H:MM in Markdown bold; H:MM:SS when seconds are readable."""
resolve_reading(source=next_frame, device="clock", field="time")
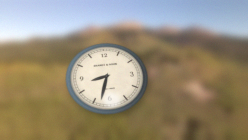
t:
**8:33**
